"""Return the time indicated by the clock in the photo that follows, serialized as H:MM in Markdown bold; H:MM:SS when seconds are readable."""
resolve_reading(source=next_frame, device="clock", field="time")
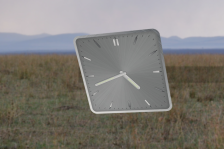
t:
**4:42**
